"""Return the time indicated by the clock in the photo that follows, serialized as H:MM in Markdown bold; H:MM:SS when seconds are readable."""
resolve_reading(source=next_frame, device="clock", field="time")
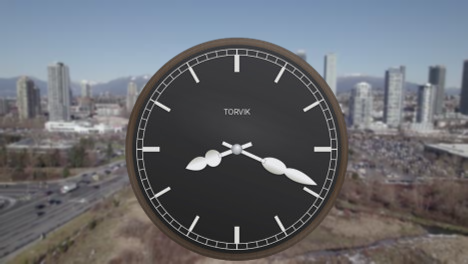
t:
**8:19**
